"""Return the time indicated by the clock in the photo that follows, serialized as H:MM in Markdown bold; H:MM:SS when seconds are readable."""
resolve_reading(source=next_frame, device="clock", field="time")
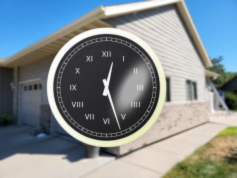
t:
**12:27**
